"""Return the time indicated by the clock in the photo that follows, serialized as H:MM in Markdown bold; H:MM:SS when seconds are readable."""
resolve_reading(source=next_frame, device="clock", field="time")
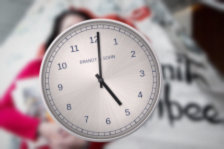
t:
**5:01**
